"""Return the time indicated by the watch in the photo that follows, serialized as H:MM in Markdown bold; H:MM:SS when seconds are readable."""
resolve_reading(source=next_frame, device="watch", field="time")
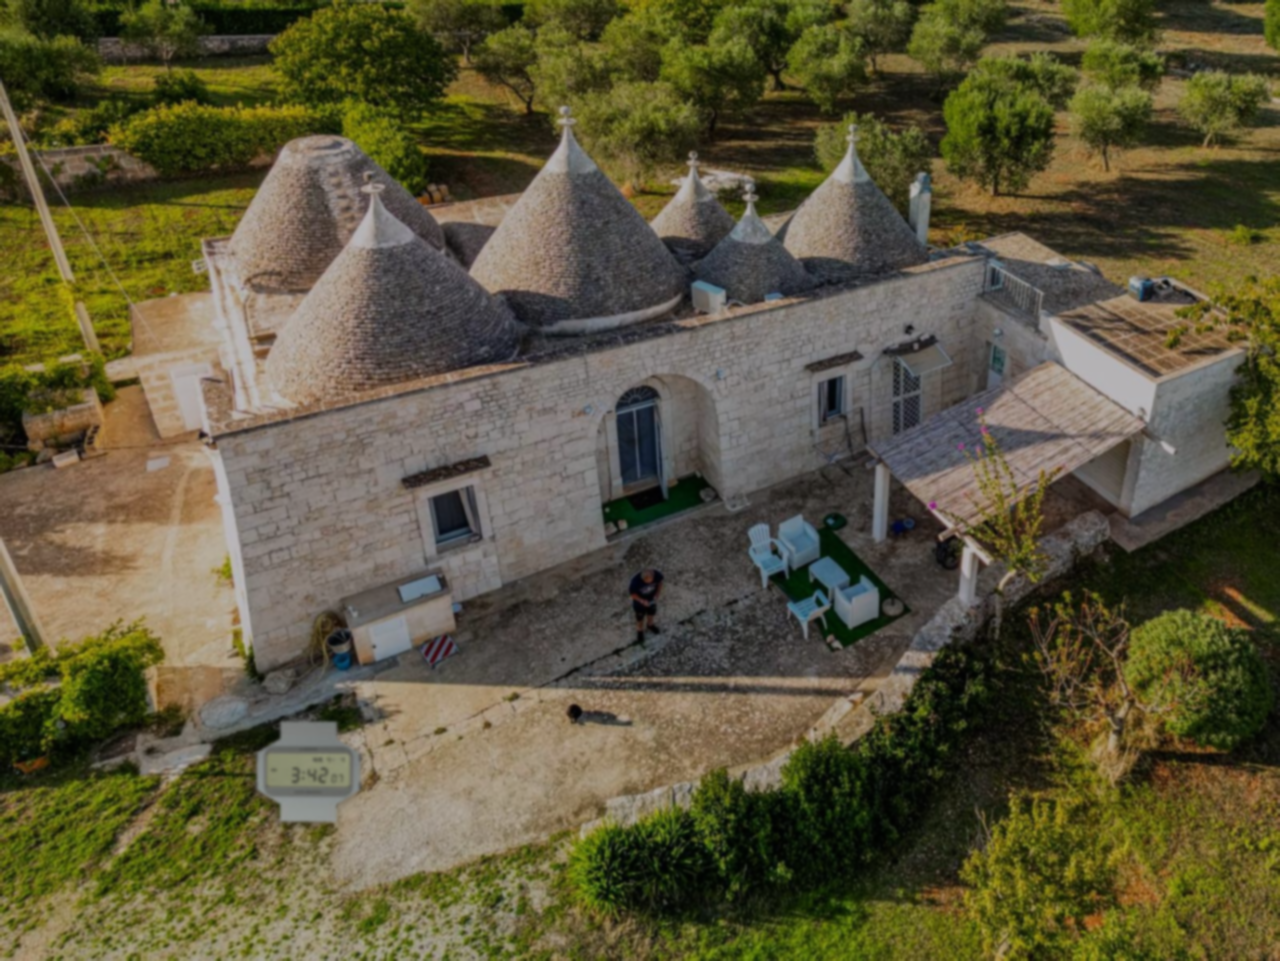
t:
**3:42**
